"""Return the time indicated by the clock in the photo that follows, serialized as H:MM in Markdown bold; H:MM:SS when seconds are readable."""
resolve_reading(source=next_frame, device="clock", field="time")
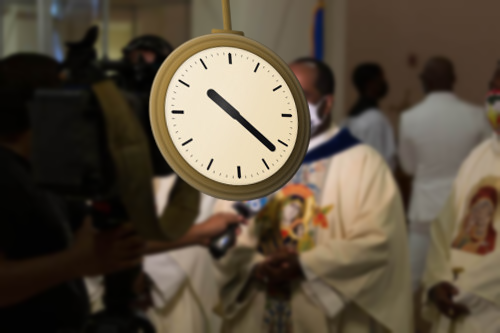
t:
**10:22**
